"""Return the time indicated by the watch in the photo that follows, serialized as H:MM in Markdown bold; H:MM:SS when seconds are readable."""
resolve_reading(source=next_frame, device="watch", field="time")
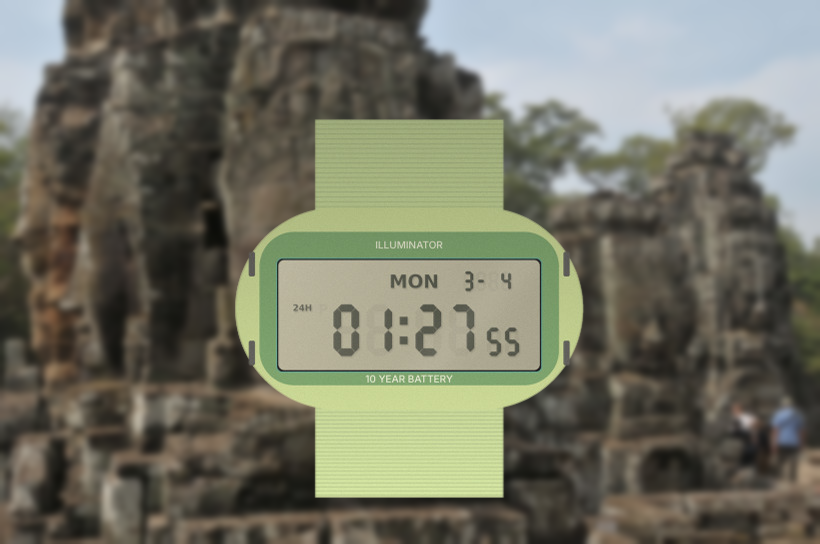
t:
**1:27:55**
